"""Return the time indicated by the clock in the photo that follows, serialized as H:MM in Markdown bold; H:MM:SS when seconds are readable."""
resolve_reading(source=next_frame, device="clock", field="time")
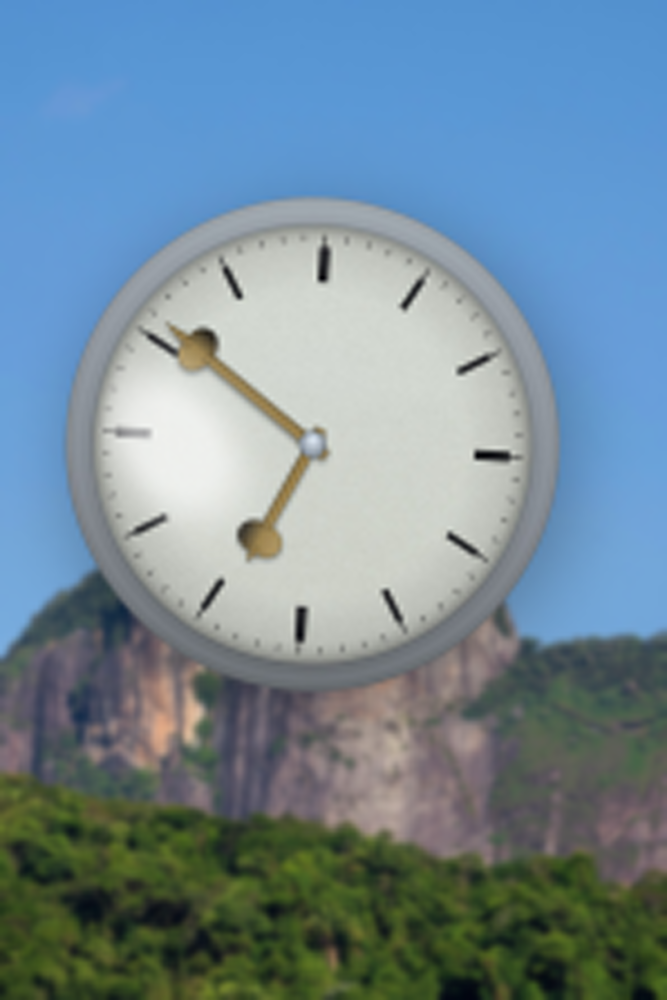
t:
**6:51**
